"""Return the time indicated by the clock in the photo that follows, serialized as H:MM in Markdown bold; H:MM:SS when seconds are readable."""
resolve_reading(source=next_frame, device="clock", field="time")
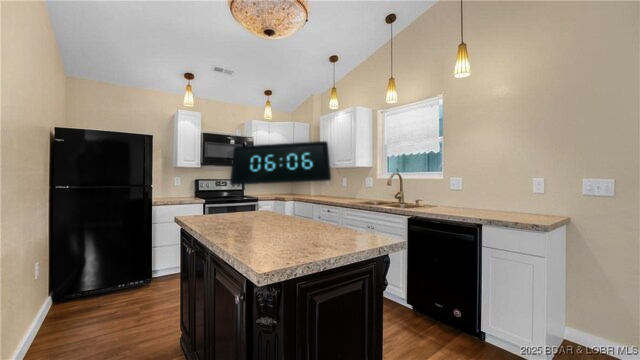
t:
**6:06**
